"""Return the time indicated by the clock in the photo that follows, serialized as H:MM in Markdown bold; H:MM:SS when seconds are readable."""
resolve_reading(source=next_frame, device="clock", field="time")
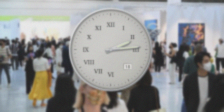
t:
**2:14**
